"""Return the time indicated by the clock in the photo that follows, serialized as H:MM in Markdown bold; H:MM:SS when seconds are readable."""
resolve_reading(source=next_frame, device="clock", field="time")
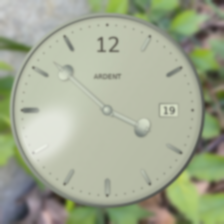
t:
**3:52**
